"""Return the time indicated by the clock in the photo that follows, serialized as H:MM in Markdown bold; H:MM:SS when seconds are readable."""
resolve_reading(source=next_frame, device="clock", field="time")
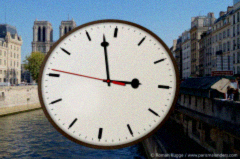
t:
**2:57:46**
